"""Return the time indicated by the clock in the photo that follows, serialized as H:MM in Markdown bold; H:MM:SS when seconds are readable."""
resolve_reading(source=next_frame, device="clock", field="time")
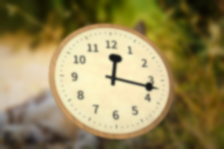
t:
**12:17**
